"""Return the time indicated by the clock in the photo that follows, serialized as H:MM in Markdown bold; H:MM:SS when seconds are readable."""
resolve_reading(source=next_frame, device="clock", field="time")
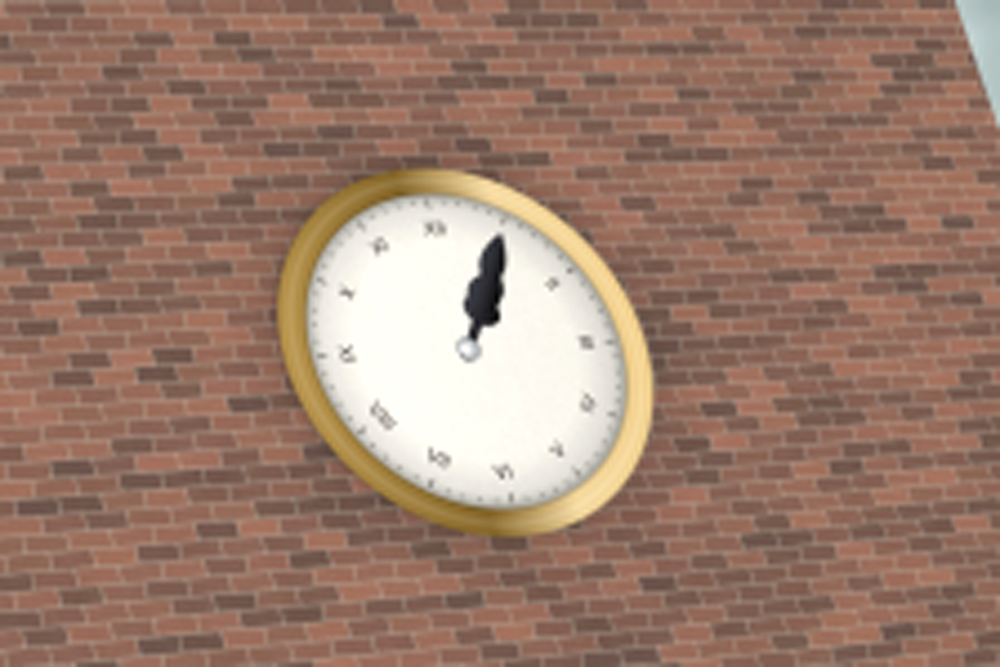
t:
**1:05**
